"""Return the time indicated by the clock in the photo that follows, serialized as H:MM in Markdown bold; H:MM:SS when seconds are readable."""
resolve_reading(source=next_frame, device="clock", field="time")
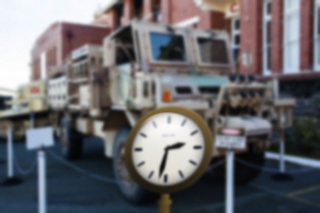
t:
**2:32**
